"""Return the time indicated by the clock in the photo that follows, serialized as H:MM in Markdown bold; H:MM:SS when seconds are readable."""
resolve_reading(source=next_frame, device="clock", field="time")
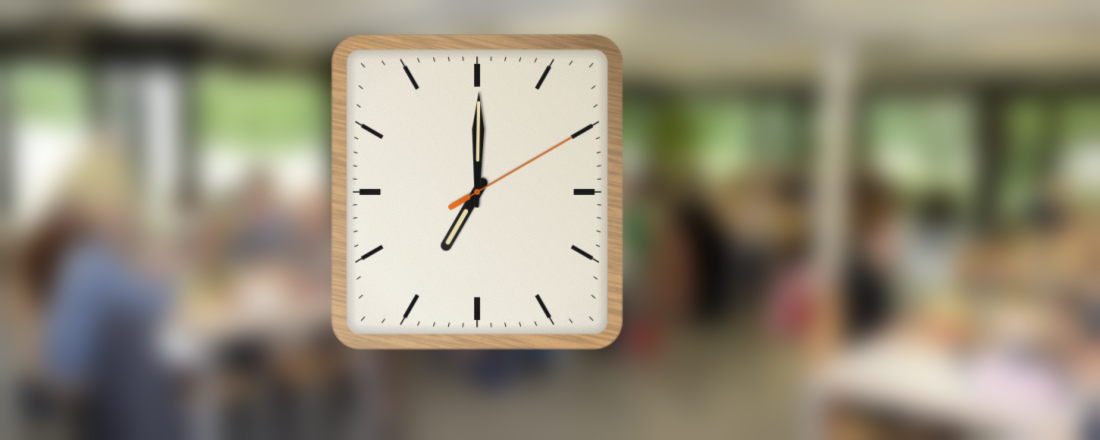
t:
**7:00:10**
